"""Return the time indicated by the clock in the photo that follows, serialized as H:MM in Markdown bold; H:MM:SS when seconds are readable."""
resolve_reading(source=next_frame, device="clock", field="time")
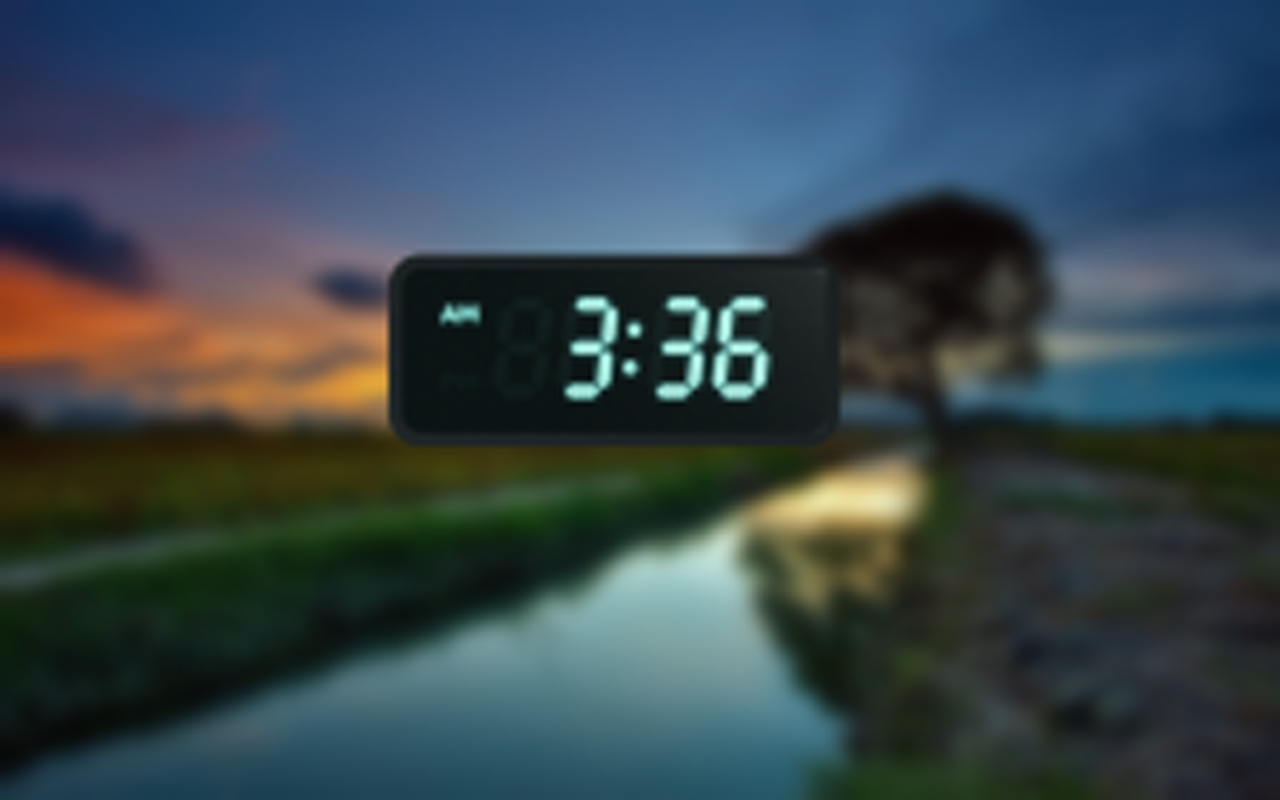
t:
**3:36**
